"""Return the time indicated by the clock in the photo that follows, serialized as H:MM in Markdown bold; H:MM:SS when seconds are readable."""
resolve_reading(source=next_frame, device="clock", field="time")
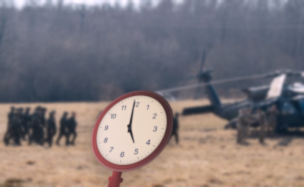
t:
**4:59**
